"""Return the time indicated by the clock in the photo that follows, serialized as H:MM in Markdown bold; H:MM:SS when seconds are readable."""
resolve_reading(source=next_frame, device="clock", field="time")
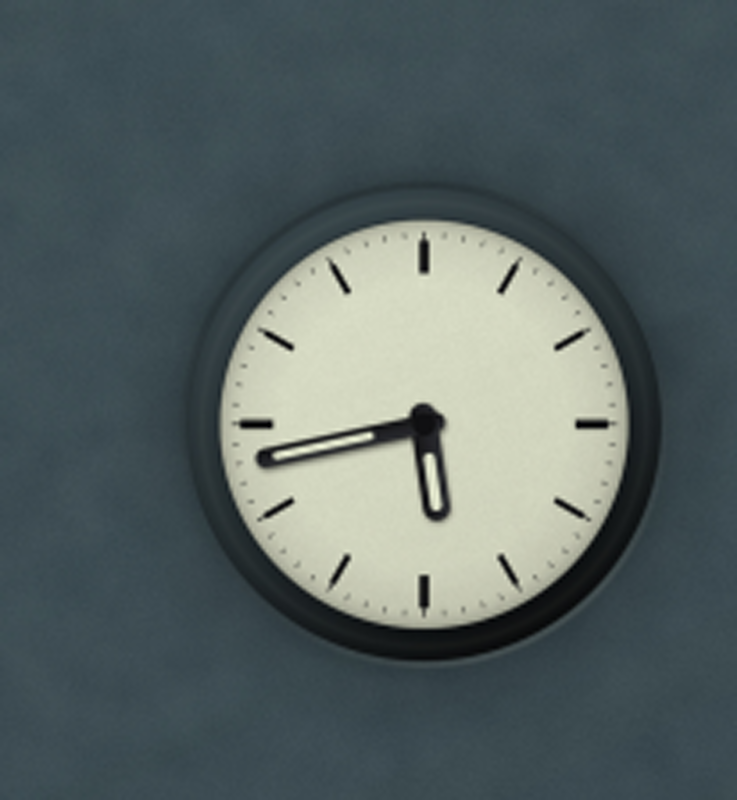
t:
**5:43**
